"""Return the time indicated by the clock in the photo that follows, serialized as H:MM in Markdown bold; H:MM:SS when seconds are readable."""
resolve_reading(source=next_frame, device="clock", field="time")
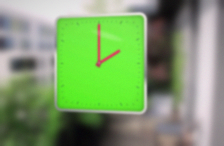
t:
**2:00**
